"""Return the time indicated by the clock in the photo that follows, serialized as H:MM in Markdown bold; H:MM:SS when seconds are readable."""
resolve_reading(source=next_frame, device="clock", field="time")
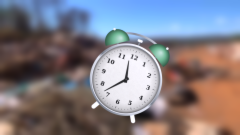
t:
**11:37**
